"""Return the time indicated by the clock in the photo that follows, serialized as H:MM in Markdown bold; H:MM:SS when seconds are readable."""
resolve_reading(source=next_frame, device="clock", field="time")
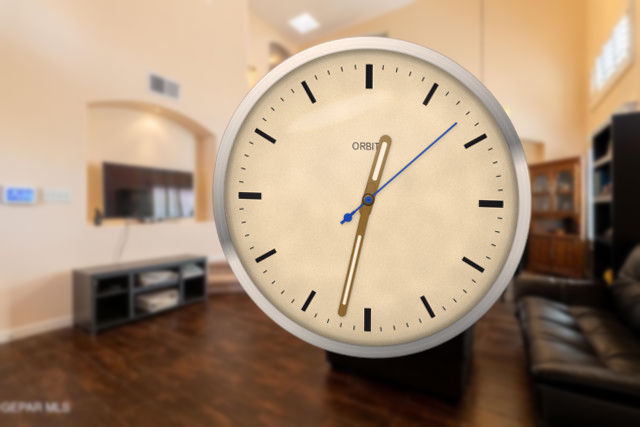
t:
**12:32:08**
